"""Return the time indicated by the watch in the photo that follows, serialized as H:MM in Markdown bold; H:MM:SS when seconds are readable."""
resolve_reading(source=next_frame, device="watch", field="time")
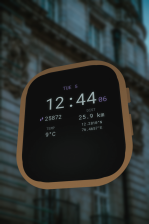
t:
**12:44:06**
